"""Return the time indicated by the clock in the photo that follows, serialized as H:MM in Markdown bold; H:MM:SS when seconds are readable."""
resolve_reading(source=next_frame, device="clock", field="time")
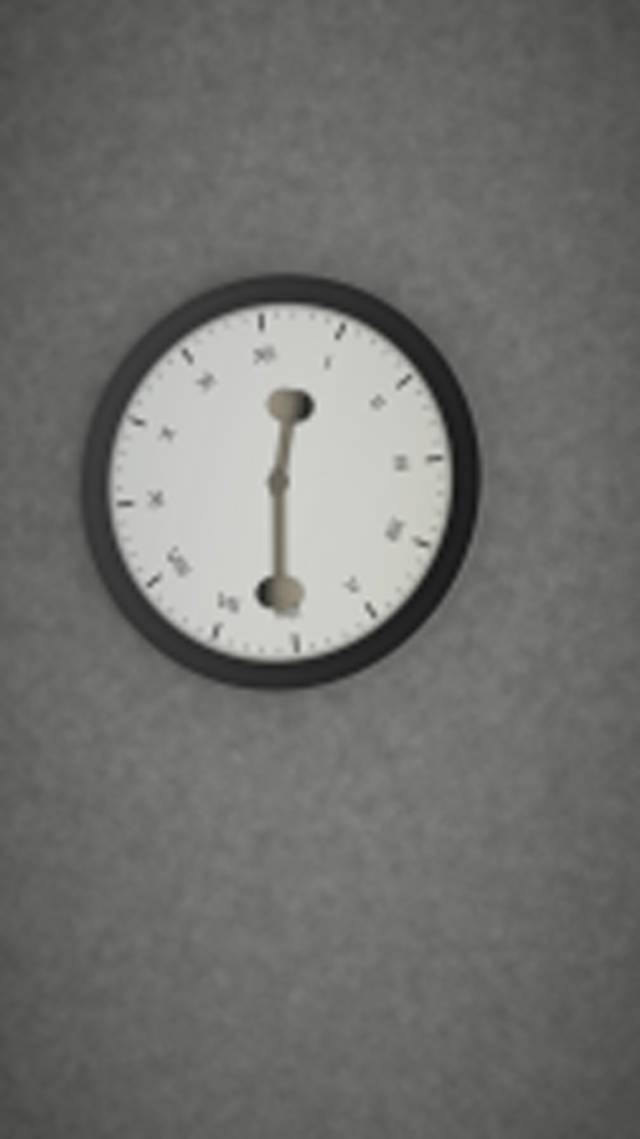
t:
**12:31**
